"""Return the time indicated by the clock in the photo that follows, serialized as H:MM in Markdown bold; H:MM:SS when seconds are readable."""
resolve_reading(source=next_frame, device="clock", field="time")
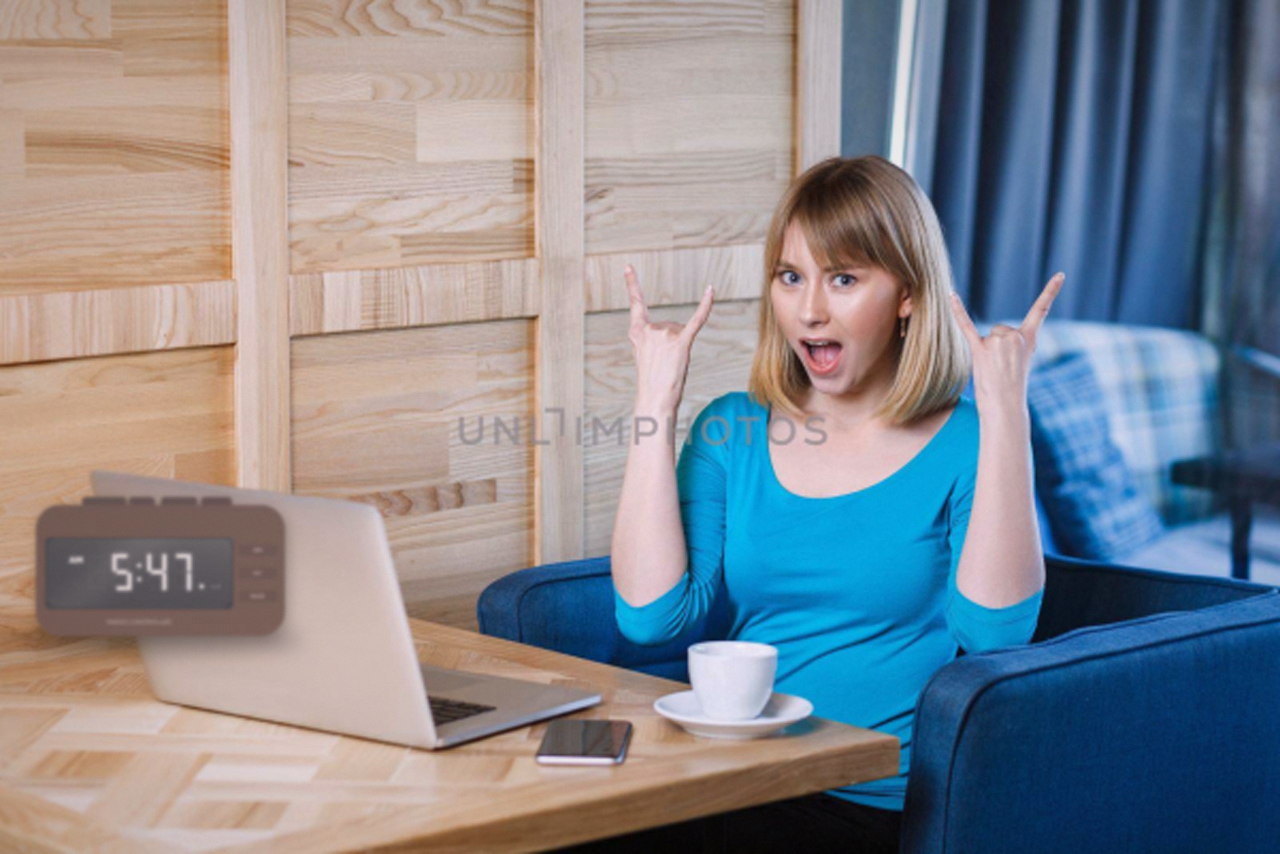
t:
**5:47**
